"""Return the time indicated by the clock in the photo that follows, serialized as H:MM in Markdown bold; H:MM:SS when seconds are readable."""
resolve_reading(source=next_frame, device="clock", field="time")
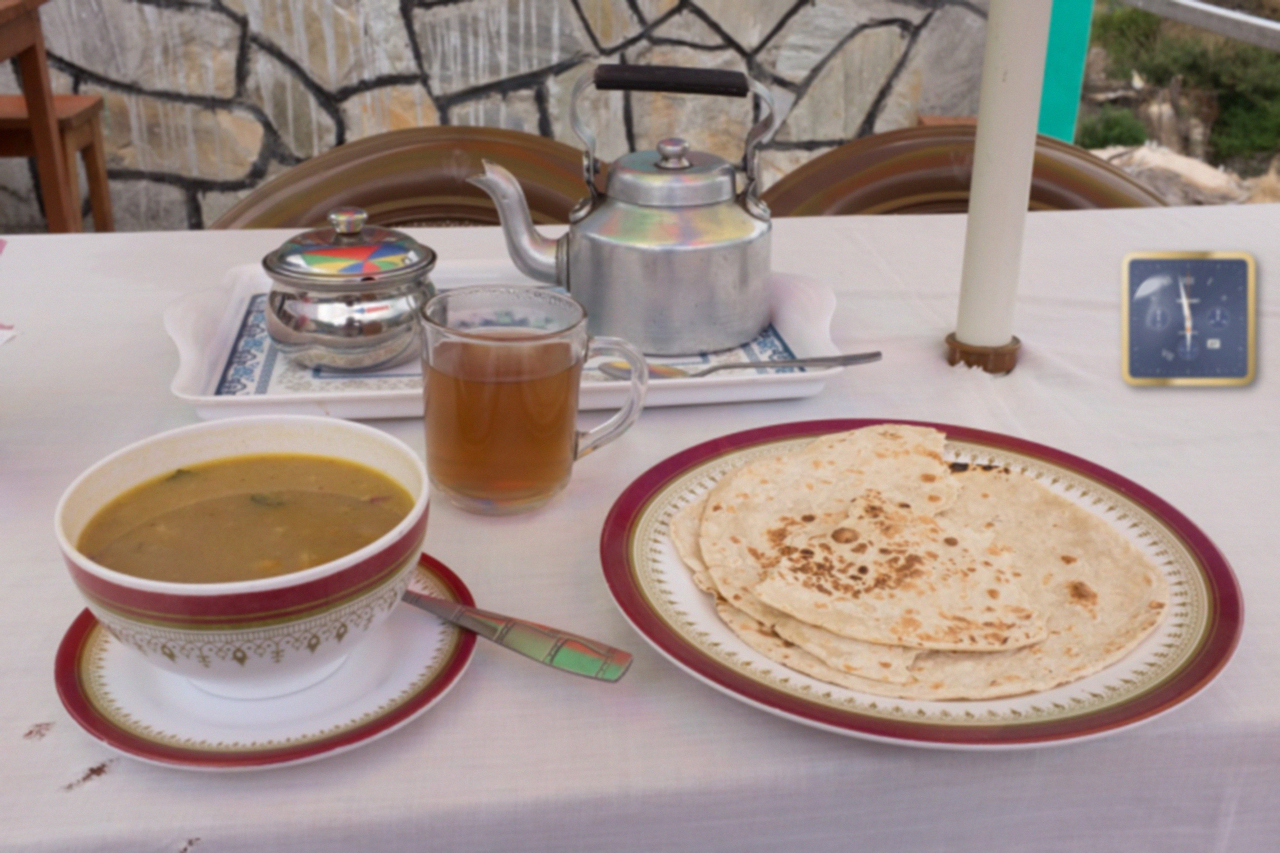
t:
**5:58**
